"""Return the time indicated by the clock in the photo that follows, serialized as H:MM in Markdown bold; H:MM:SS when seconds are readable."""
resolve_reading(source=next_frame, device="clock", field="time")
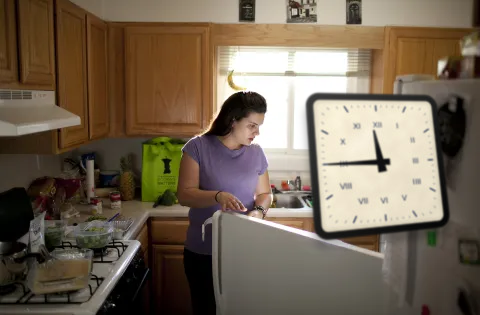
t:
**11:45**
